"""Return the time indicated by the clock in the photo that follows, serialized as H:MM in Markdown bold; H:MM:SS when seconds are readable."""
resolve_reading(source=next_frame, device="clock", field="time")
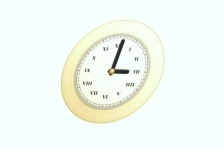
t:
**3:01**
